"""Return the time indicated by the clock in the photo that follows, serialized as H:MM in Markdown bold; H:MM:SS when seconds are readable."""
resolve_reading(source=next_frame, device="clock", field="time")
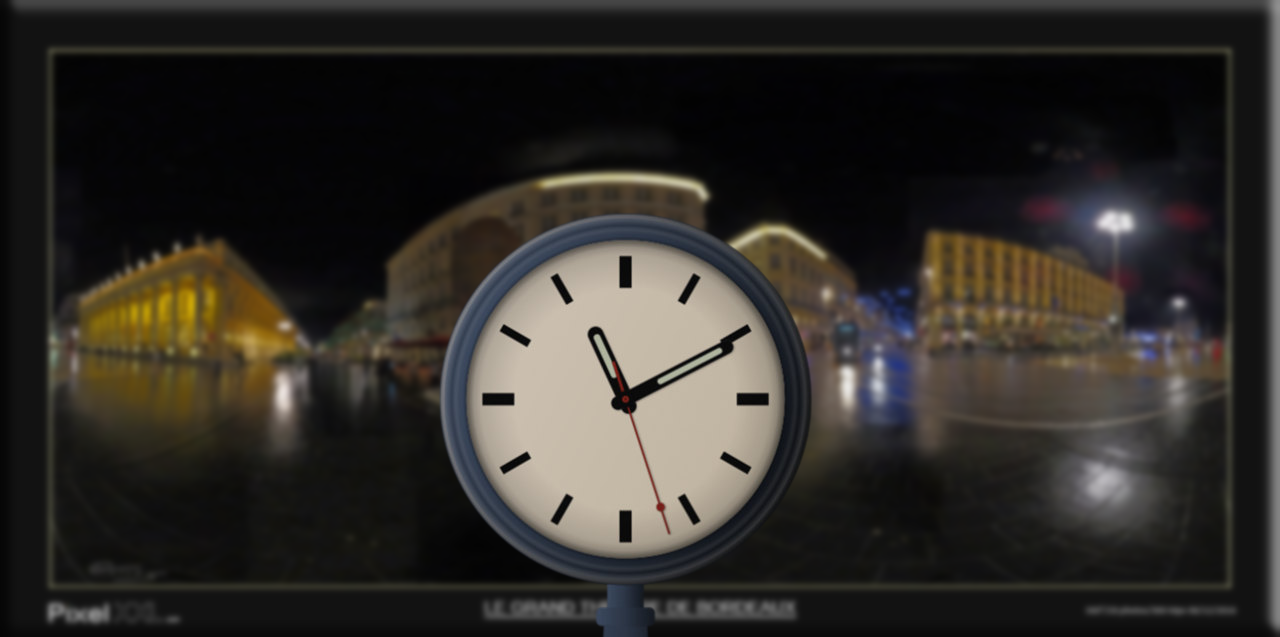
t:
**11:10:27**
